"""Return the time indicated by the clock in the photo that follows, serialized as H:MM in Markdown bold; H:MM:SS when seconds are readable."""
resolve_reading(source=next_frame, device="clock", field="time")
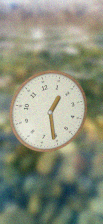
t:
**1:31**
